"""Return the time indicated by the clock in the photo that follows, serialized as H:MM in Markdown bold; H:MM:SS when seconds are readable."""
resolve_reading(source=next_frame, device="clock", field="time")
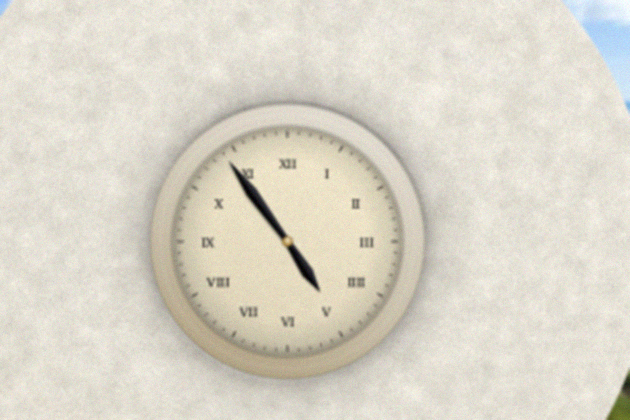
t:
**4:54**
